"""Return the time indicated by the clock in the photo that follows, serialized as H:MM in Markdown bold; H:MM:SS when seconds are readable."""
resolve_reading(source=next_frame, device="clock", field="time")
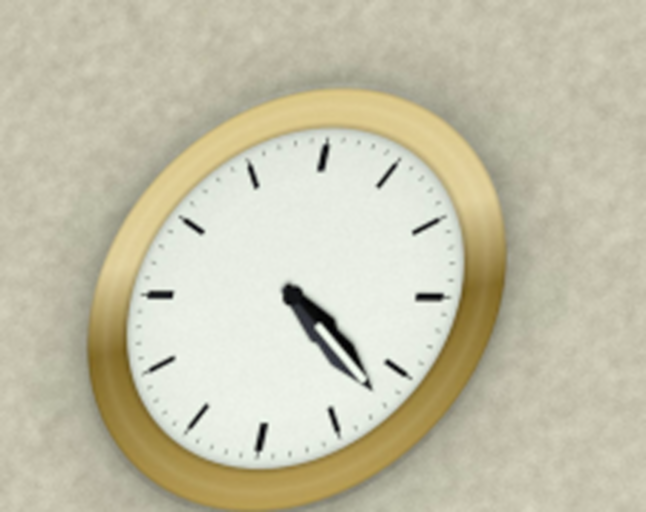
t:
**4:22**
